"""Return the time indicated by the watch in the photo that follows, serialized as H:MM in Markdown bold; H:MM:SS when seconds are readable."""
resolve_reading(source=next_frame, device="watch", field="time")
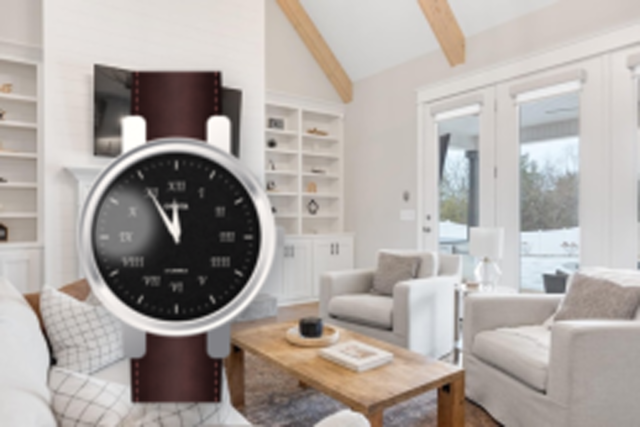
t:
**11:55**
